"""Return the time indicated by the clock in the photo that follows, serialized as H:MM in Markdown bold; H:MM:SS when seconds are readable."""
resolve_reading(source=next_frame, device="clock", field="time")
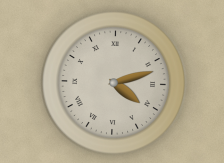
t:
**4:12**
